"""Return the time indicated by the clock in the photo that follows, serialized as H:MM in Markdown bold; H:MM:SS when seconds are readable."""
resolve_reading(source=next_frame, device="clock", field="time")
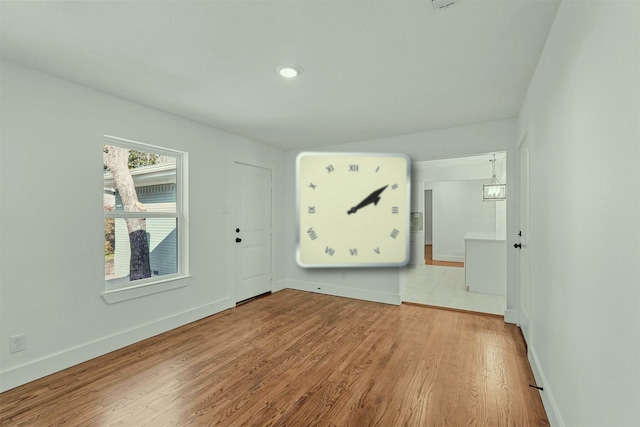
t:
**2:09**
